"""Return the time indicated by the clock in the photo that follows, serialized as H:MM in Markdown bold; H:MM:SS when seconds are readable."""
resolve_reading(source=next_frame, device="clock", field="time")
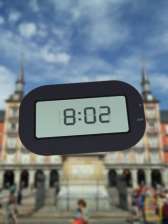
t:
**8:02**
